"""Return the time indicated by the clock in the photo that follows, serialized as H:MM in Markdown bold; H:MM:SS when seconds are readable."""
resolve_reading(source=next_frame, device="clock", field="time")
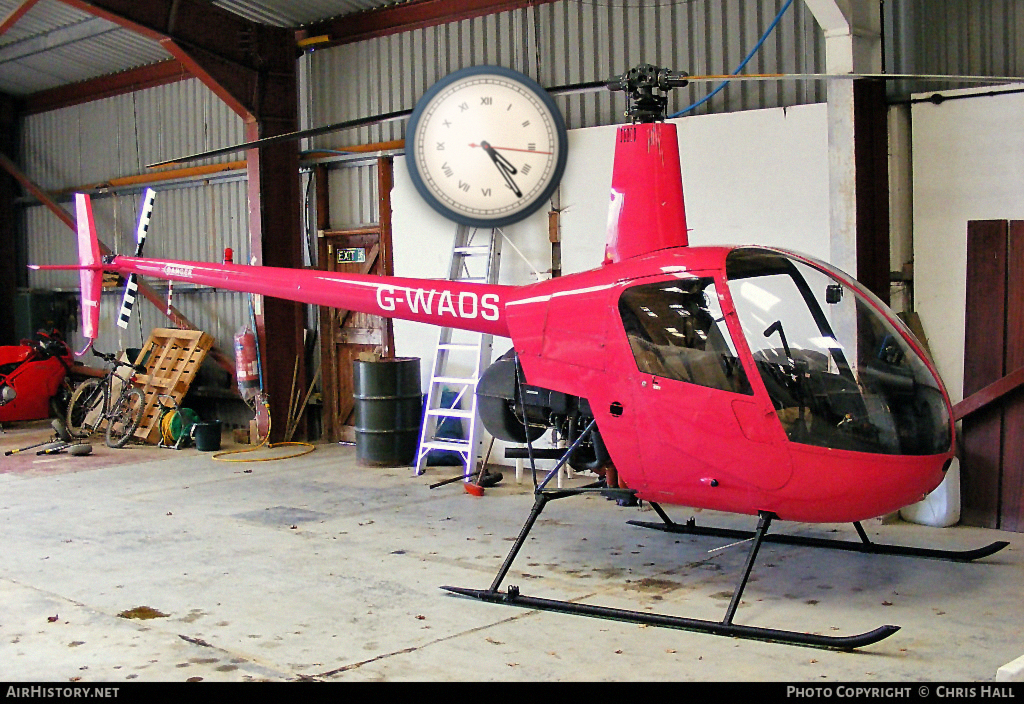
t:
**4:24:16**
